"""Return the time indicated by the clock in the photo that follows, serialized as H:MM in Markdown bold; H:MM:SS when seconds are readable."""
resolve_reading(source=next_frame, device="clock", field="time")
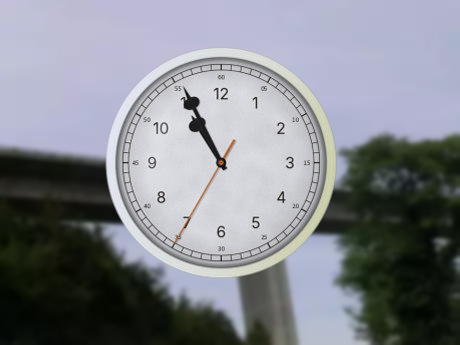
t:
**10:55:35**
